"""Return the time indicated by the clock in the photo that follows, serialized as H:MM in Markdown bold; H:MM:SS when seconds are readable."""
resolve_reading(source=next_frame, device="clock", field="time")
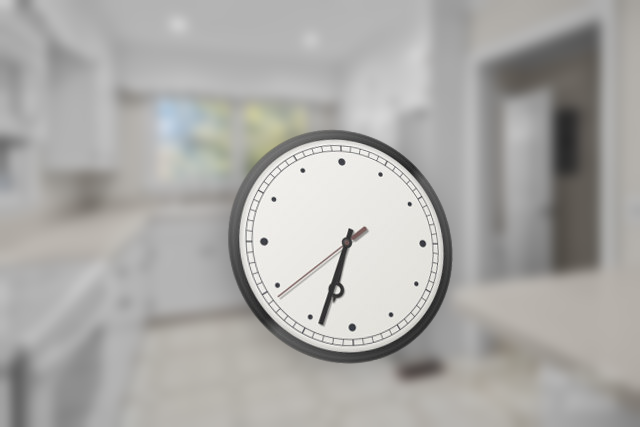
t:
**6:33:39**
